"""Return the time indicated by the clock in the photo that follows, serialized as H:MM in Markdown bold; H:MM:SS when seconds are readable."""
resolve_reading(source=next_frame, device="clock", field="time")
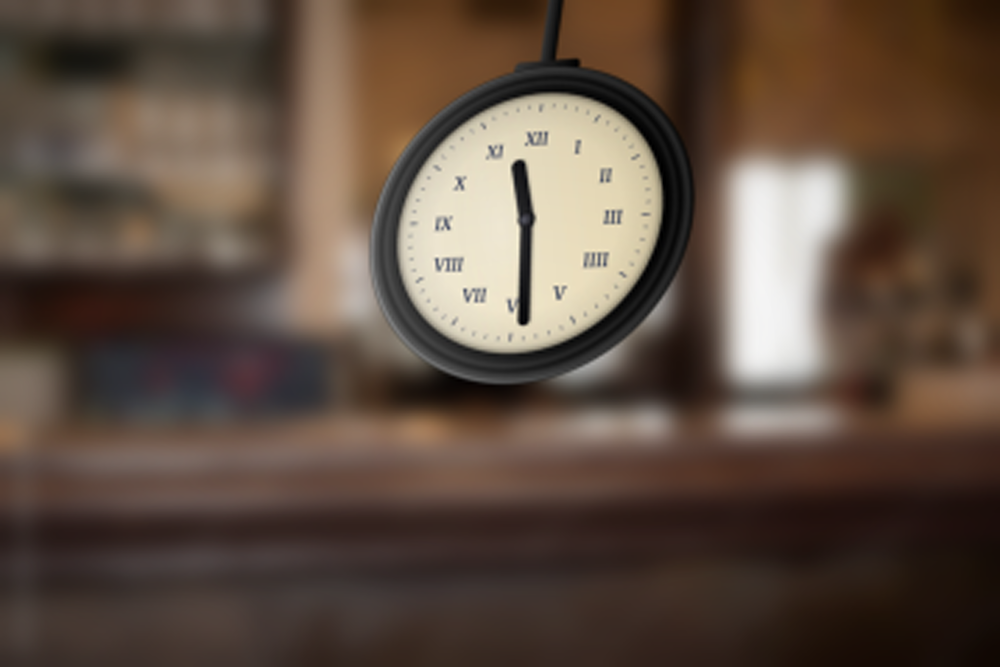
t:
**11:29**
